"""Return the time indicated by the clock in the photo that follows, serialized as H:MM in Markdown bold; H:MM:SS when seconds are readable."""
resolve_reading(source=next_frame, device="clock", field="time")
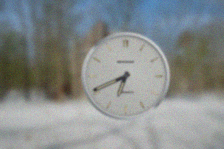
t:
**6:41**
